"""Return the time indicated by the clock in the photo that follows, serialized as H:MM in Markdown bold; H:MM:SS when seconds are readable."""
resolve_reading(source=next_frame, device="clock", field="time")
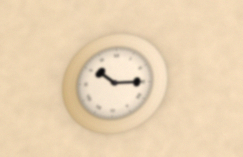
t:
**10:15**
